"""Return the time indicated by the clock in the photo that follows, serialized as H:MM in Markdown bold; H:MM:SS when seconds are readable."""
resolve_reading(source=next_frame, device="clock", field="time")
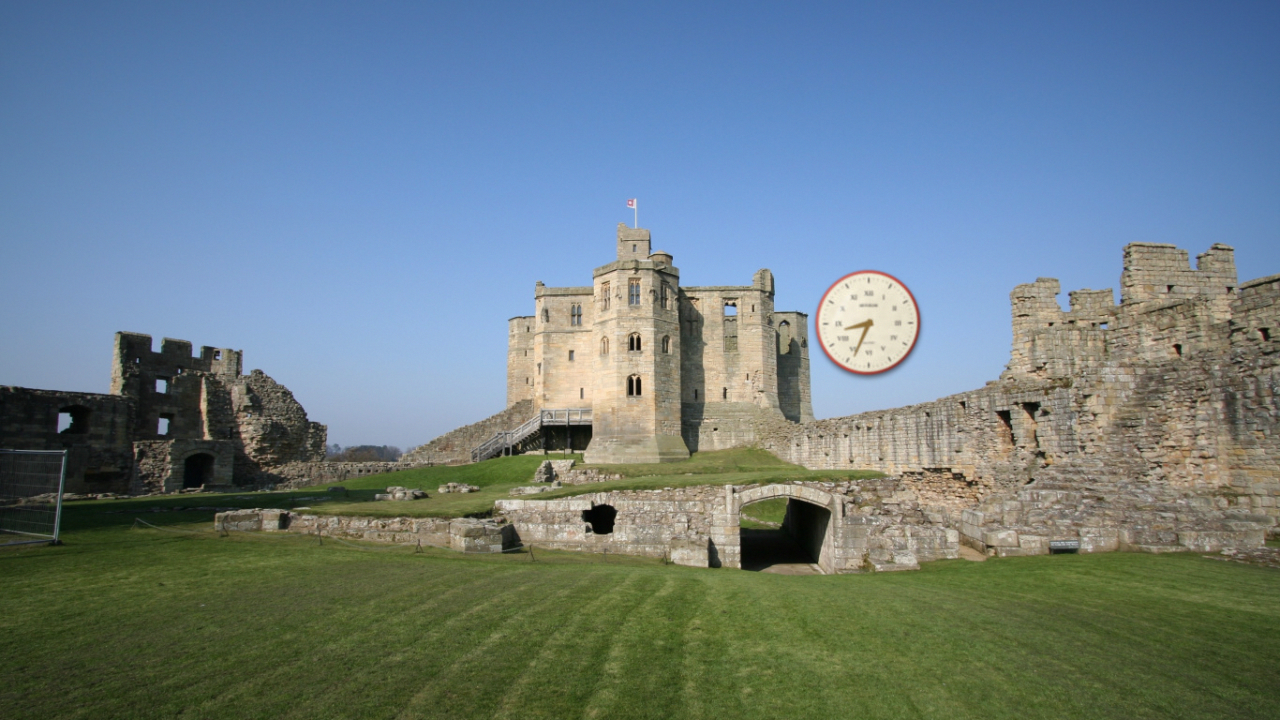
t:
**8:34**
